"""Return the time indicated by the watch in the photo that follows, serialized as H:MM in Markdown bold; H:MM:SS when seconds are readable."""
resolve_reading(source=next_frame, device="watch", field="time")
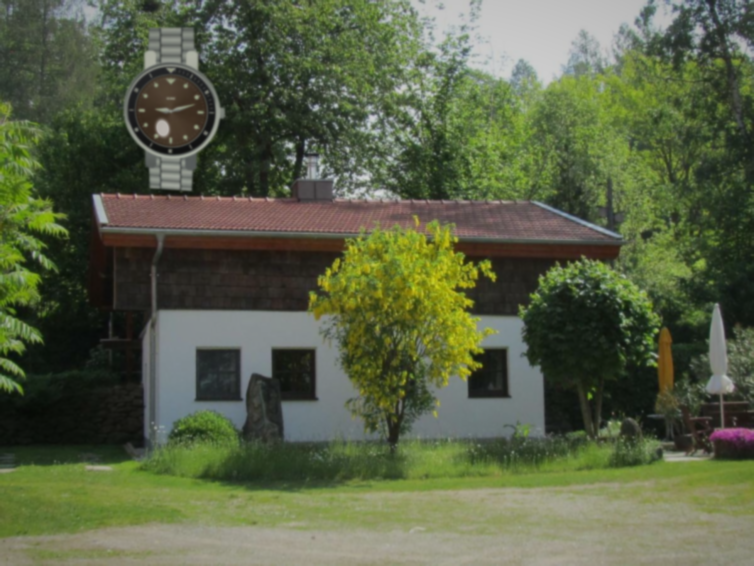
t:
**9:12**
